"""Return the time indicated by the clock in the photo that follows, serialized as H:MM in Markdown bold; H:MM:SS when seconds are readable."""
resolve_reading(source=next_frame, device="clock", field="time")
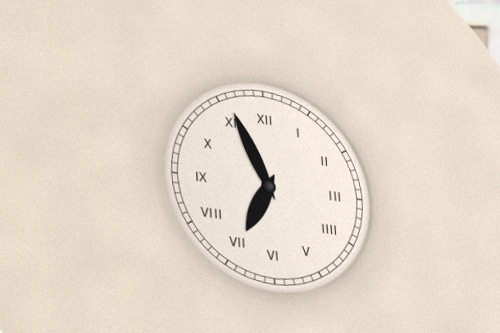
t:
**6:56**
